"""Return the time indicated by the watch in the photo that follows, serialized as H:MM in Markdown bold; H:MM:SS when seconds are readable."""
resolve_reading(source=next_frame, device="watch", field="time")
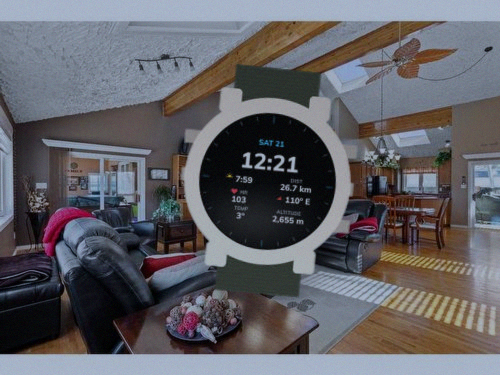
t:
**12:21**
